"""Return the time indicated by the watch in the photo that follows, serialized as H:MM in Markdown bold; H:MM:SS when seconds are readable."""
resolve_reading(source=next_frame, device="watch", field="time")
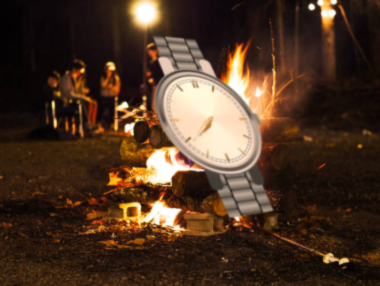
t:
**7:39**
